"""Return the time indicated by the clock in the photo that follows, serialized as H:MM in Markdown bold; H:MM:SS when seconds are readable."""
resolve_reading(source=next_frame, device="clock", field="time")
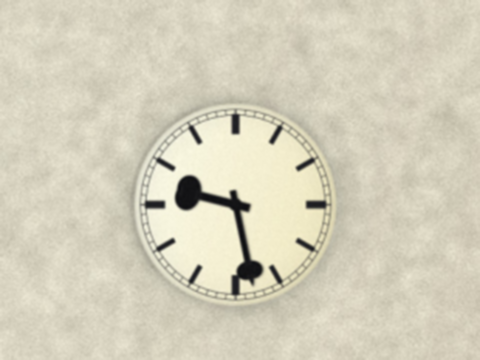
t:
**9:28**
